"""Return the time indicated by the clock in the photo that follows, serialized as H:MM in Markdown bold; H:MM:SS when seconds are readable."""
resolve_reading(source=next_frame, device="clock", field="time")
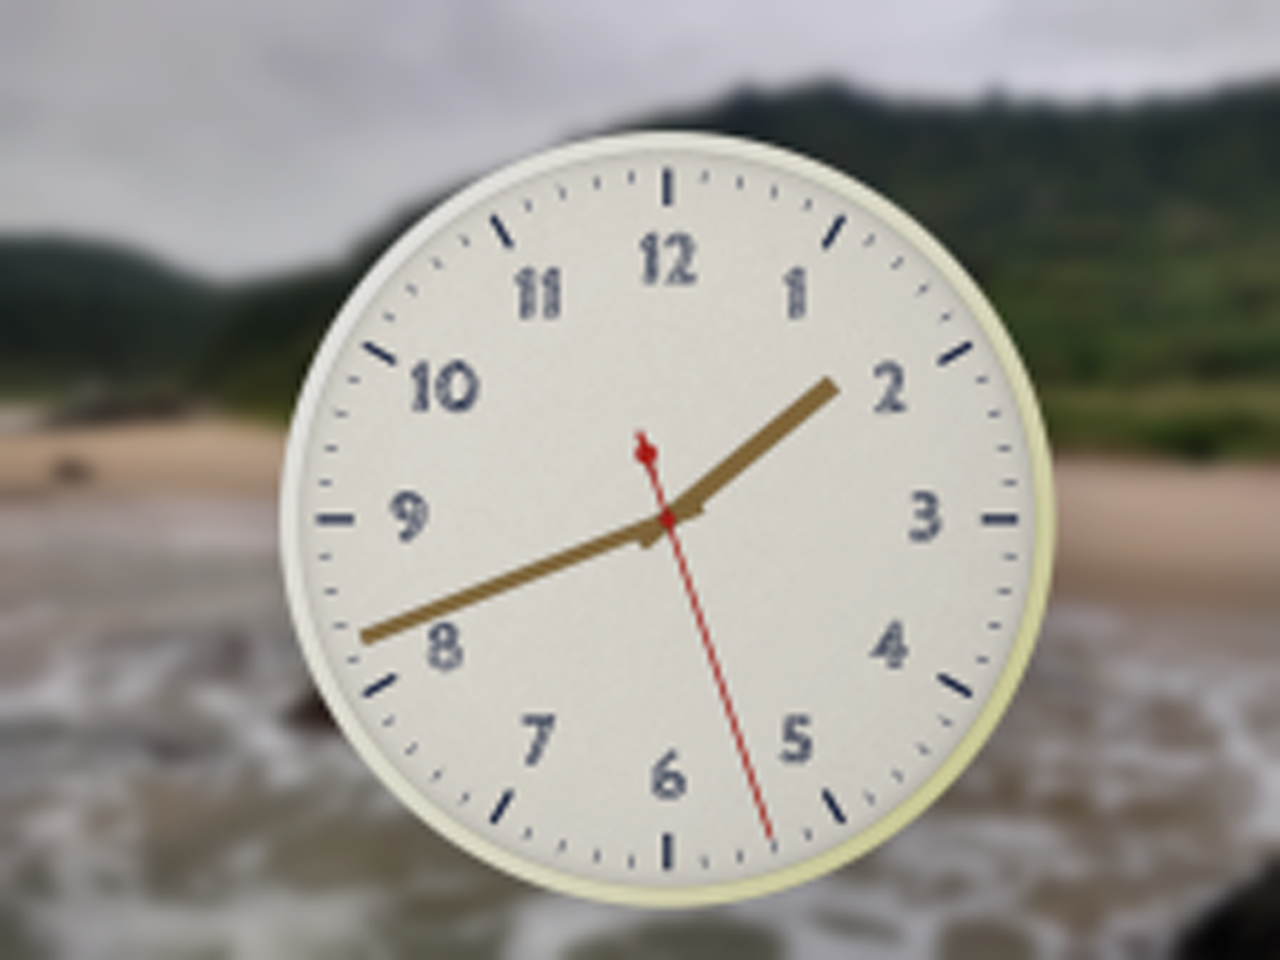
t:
**1:41:27**
